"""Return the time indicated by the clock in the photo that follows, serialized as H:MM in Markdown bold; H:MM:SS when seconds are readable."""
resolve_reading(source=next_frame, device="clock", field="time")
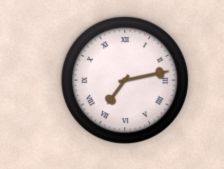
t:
**7:13**
